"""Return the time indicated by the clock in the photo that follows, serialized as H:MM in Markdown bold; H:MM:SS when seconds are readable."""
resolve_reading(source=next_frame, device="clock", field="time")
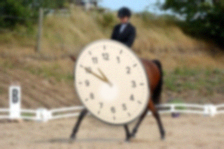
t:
**10:50**
